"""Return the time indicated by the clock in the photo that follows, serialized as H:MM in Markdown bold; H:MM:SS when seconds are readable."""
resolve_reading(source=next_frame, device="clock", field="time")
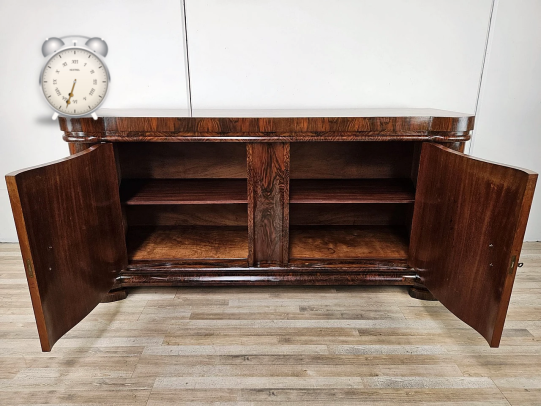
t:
**6:33**
